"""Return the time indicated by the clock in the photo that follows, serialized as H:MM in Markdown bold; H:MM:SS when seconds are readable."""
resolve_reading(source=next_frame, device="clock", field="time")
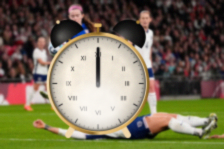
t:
**12:00**
